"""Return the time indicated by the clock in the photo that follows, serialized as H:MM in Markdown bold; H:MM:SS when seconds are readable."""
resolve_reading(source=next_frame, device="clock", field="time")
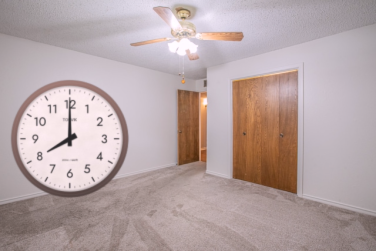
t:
**8:00**
